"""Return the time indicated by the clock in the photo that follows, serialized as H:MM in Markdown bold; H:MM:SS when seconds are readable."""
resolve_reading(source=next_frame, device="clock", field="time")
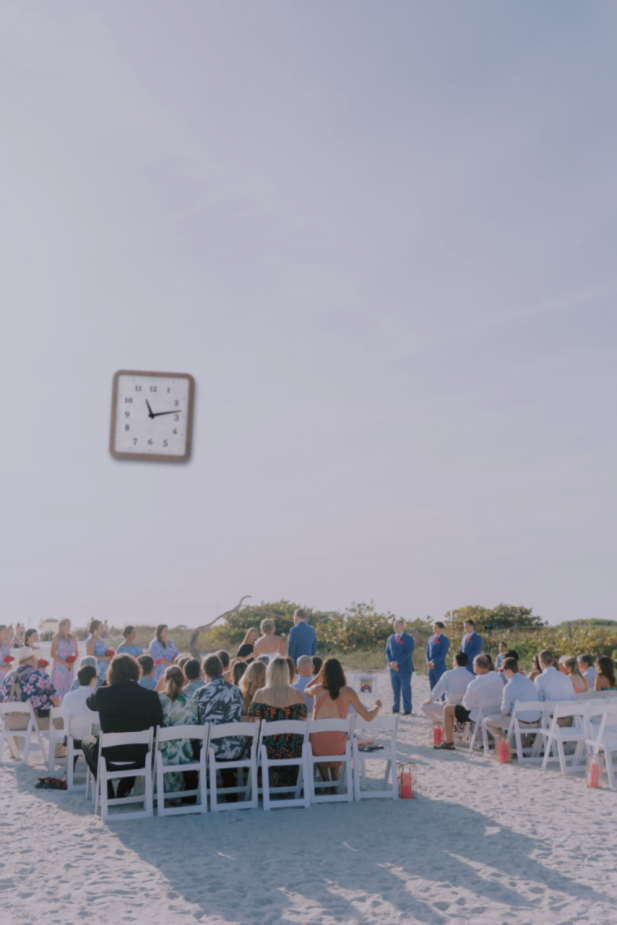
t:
**11:13**
